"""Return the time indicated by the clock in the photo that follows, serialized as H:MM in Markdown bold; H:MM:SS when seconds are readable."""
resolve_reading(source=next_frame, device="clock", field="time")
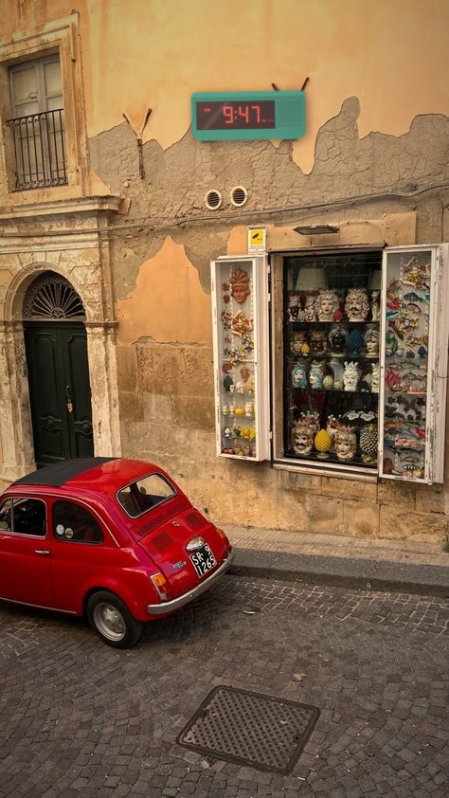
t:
**9:47**
